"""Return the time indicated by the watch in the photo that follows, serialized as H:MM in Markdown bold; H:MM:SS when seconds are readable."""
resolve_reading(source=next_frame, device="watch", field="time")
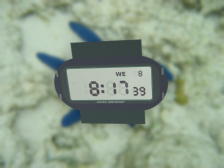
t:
**8:17:39**
